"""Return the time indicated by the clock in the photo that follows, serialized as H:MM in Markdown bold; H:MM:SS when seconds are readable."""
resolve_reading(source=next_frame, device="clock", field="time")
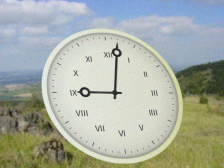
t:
**9:02**
